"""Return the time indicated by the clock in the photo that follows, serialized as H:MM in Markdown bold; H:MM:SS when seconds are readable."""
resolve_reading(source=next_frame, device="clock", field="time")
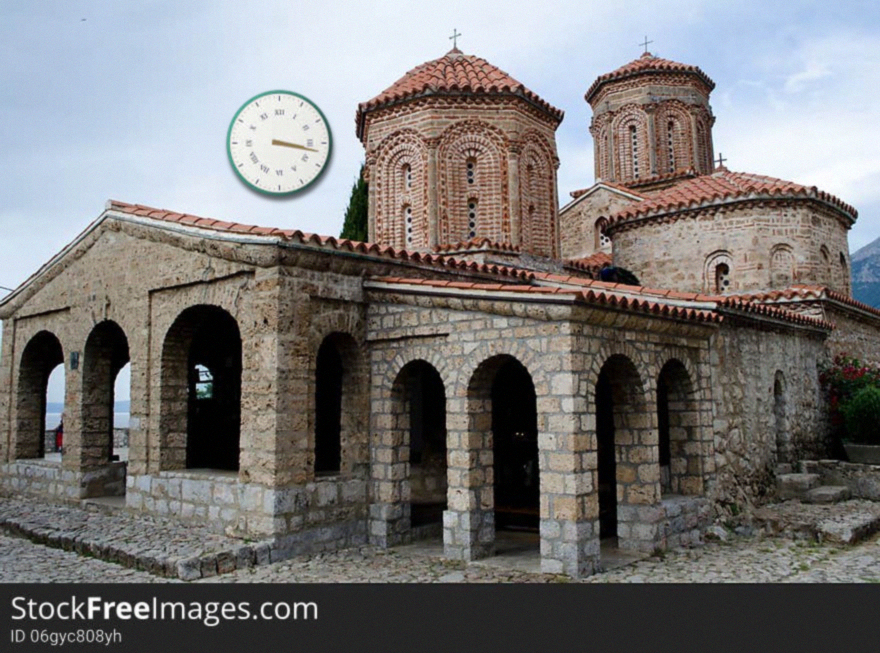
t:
**3:17**
